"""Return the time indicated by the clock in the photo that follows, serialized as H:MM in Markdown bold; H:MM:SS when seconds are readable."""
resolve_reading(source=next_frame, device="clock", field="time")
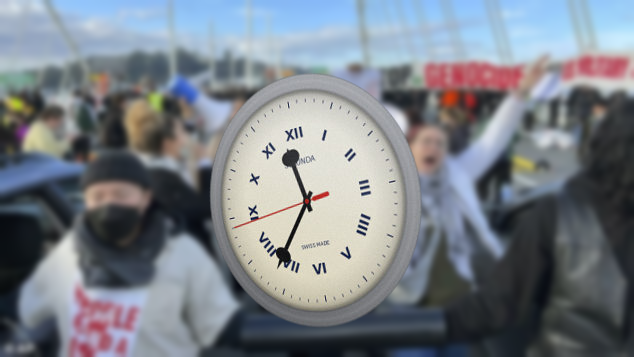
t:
**11:36:44**
